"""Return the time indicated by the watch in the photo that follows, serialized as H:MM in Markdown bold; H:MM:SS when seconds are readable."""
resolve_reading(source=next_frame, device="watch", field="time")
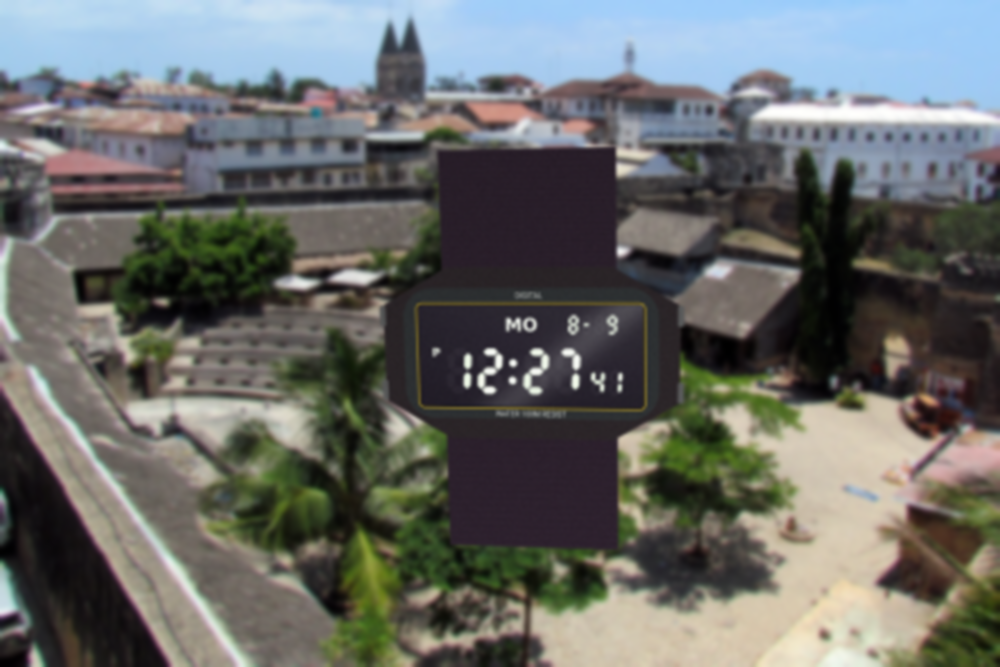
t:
**12:27:41**
